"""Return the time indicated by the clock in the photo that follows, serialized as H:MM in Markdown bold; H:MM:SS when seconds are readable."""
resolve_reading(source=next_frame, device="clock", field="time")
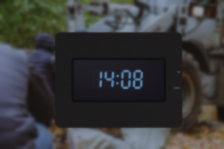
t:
**14:08**
